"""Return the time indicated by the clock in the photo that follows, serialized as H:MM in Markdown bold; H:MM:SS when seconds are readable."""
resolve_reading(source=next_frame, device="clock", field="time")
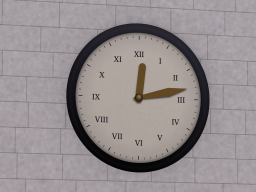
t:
**12:13**
